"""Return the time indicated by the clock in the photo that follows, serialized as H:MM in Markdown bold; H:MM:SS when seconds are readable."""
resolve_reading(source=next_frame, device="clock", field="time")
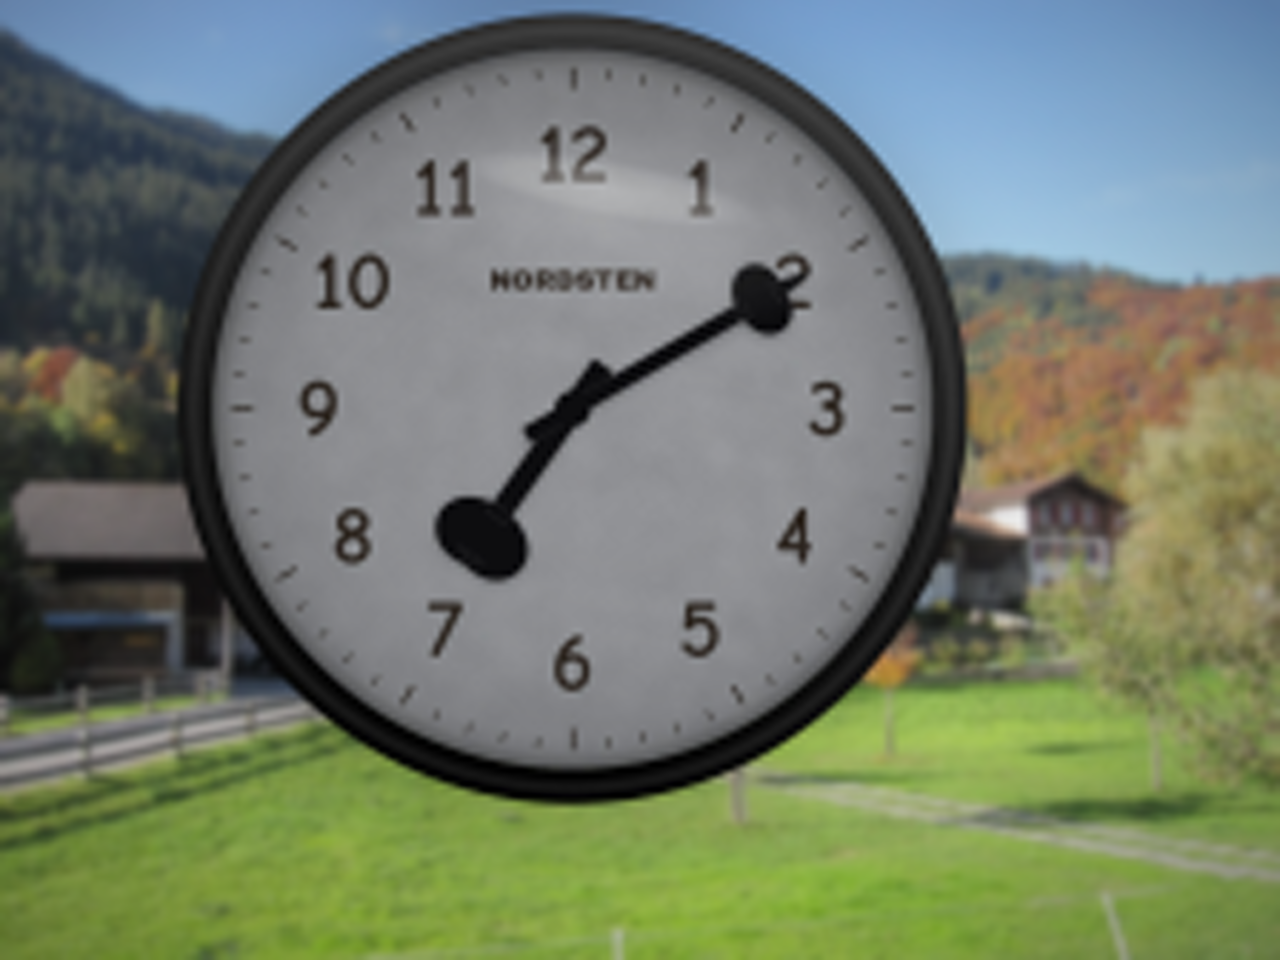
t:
**7:10**
